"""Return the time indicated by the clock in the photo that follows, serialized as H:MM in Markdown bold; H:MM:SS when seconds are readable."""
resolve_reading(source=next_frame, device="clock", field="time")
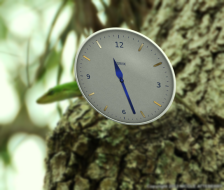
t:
**11:27**
